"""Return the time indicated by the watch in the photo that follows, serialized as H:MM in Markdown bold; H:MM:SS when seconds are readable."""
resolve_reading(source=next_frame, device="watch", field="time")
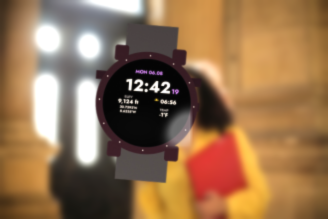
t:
**12:42**
